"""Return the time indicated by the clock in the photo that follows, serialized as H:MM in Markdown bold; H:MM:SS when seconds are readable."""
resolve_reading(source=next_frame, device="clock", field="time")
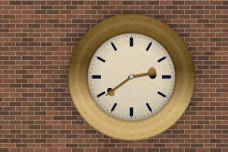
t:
**2:39**
